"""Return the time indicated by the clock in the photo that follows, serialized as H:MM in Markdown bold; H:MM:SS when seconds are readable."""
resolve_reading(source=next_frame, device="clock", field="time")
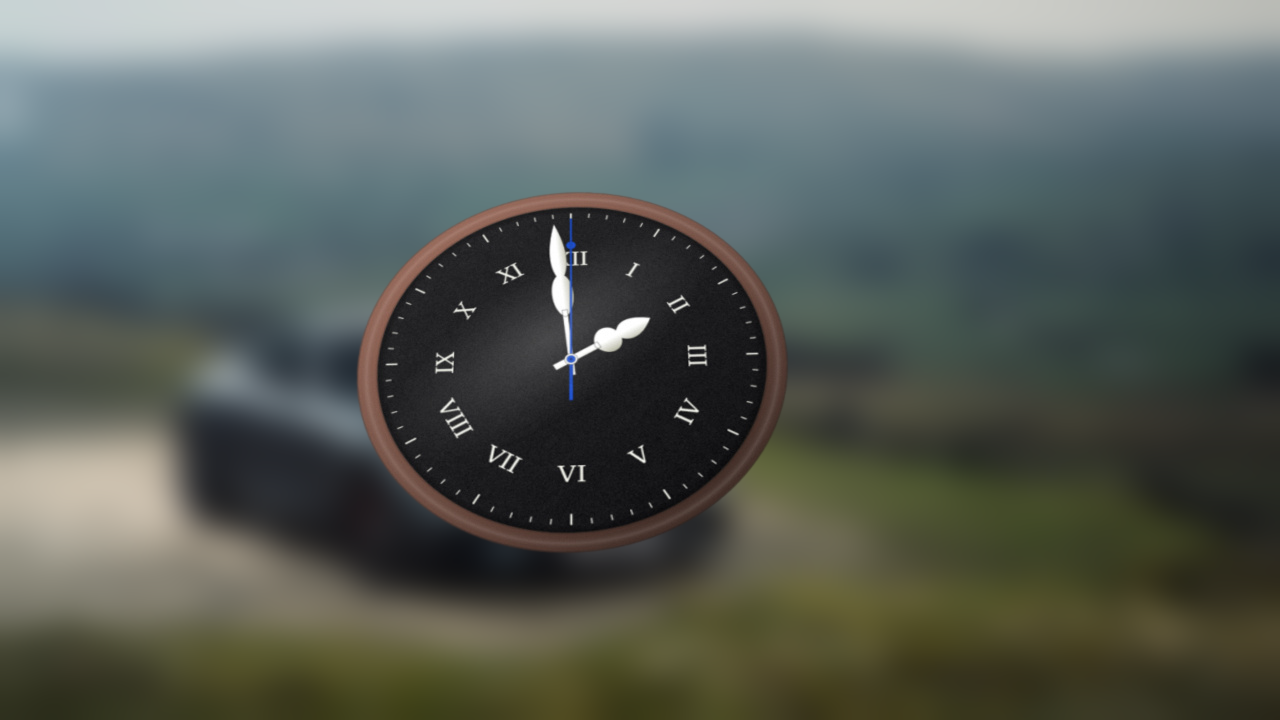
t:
**1:59:00**
